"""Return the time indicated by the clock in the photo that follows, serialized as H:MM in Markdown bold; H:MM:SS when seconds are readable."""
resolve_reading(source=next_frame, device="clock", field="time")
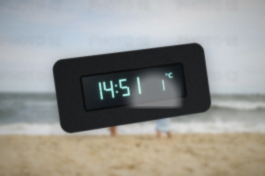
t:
**14:51**
